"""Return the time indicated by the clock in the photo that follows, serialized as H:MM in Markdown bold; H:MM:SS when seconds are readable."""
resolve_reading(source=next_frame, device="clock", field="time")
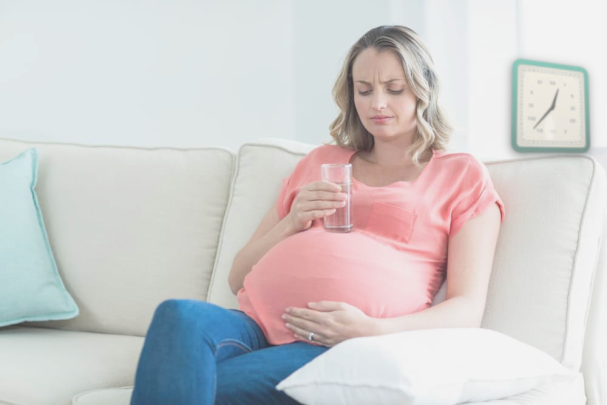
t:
**12:37**
